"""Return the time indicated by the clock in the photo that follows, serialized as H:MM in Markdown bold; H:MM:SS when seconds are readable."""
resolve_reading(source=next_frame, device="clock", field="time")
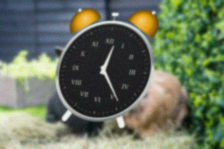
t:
**12:24**
